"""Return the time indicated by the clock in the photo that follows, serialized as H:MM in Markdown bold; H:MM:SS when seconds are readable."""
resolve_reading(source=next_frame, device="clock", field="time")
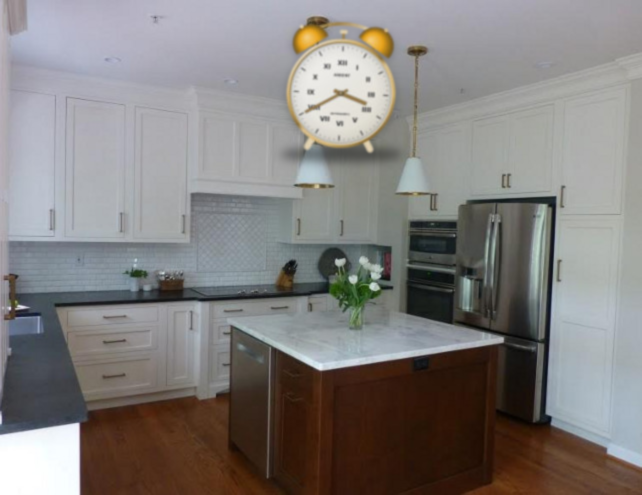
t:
**3:40**
